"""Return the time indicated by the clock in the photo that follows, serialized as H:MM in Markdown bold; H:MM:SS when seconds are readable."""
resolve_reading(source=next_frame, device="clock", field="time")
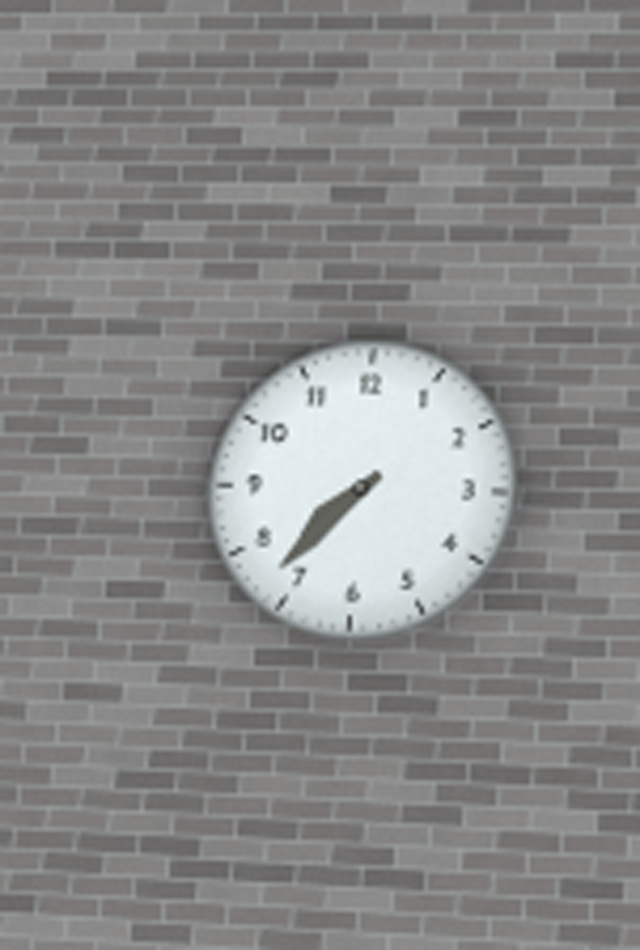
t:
**7:37**
